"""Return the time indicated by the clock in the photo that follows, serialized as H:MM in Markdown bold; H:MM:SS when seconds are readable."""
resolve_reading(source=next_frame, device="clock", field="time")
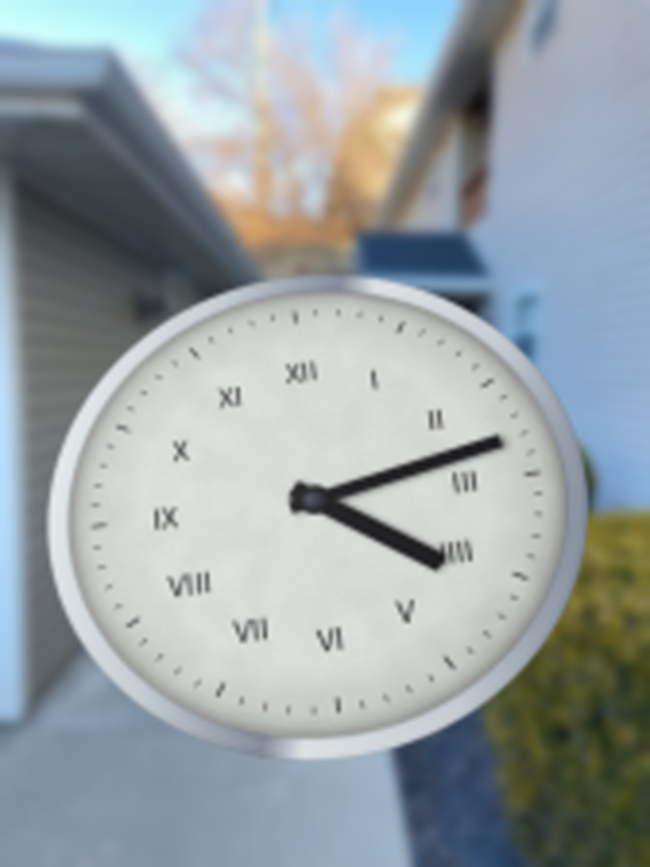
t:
**4:13**
